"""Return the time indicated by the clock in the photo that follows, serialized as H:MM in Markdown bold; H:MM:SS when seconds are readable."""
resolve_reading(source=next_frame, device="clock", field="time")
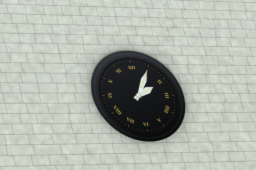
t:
**2:05**
